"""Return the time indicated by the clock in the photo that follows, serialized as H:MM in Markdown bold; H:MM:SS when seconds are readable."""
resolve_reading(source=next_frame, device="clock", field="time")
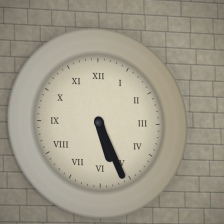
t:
**5:26**
